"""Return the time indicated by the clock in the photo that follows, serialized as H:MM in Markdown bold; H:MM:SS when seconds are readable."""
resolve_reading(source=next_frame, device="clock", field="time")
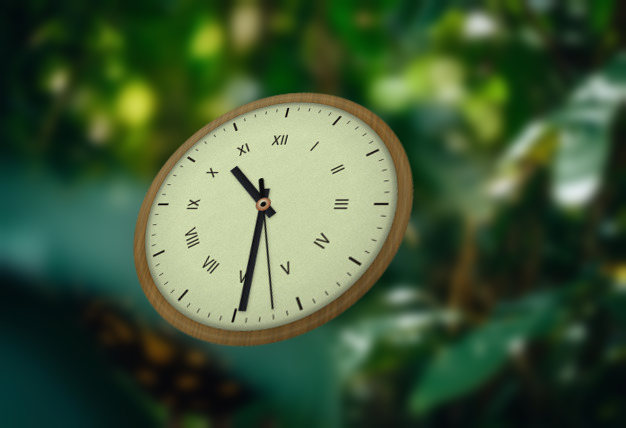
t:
**10:29:27**
